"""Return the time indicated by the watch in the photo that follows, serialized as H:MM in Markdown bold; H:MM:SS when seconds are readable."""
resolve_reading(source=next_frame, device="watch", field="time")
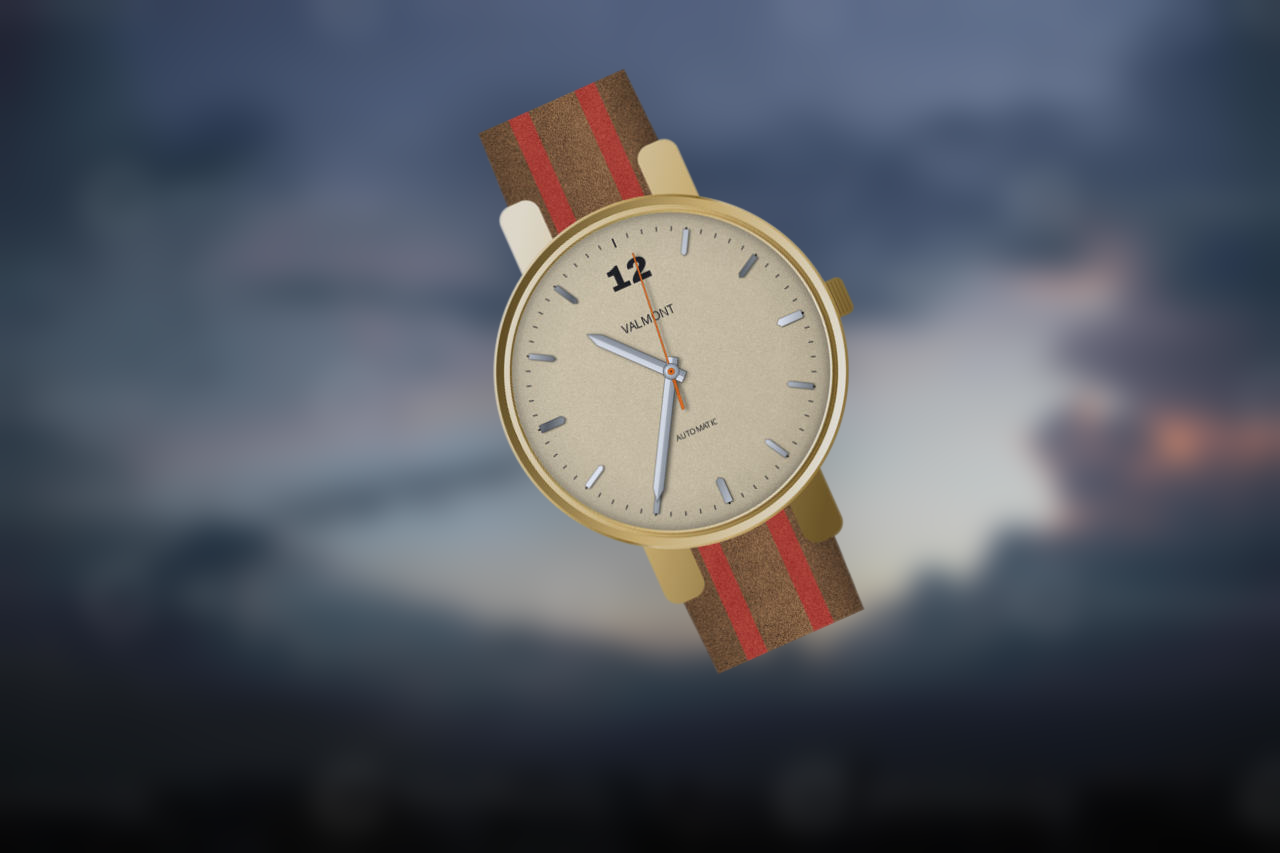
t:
**10:35:01**
